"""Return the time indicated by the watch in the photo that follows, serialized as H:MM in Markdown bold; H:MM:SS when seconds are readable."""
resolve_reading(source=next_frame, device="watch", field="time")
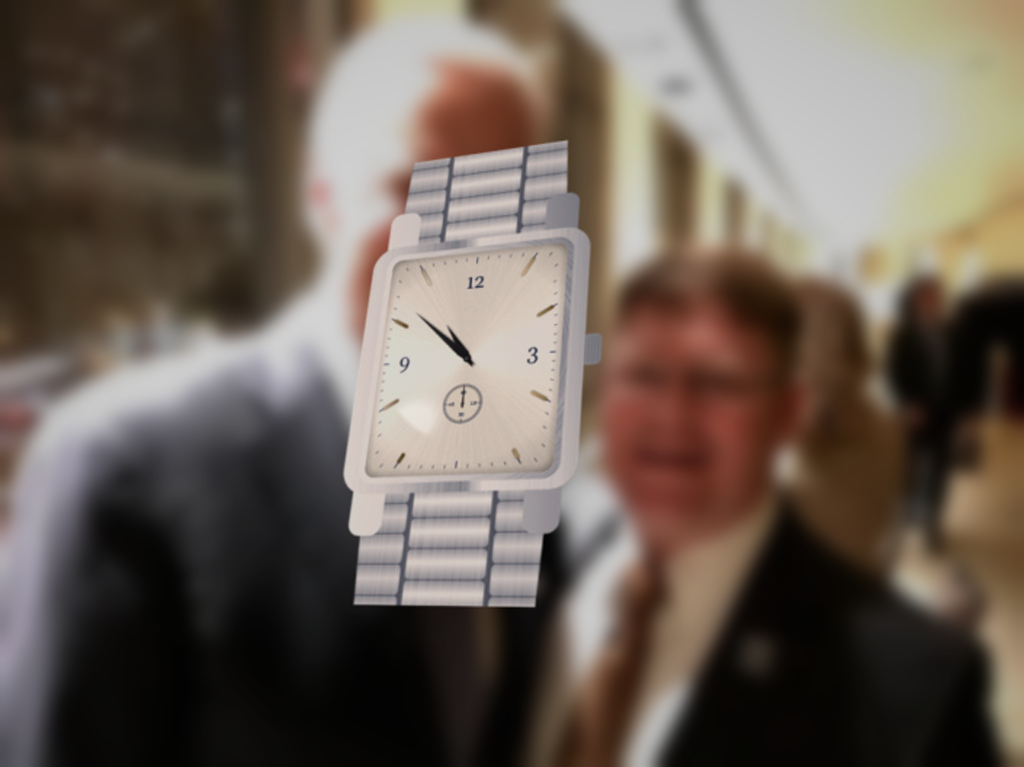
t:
**10:52**
